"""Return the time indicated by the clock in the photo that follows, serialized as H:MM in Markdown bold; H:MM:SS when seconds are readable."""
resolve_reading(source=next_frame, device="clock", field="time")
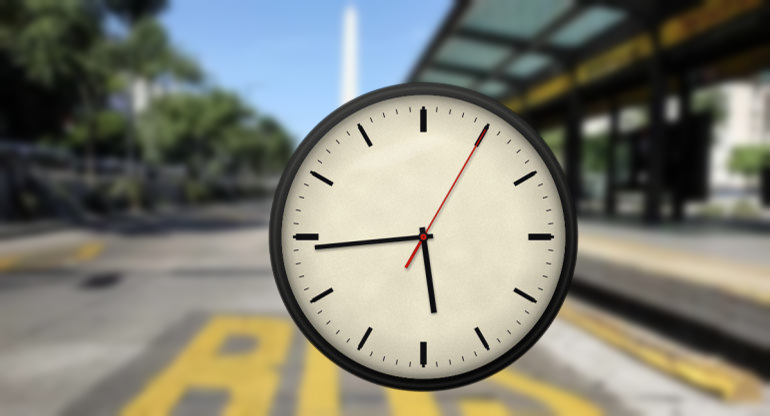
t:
**5:44:05**
